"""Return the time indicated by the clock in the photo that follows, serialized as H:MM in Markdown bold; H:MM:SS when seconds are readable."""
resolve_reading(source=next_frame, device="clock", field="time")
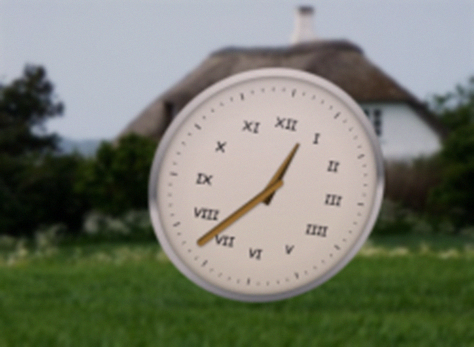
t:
**12:37**
